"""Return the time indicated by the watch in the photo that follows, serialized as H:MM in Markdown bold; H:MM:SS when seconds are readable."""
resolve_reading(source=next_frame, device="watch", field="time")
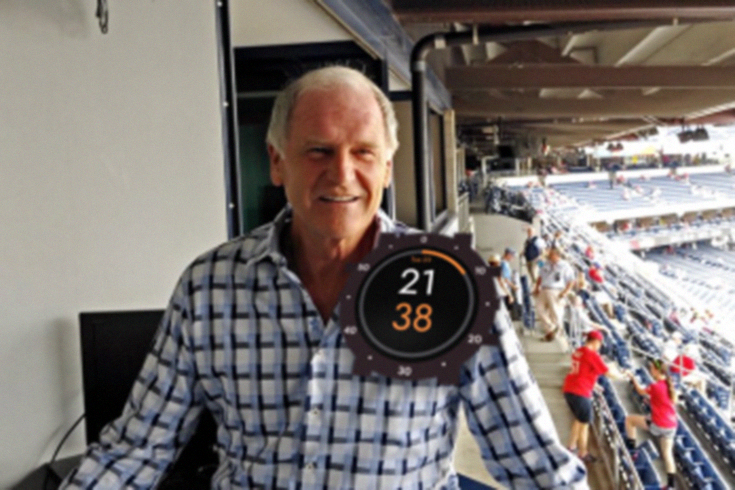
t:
**21:38**
